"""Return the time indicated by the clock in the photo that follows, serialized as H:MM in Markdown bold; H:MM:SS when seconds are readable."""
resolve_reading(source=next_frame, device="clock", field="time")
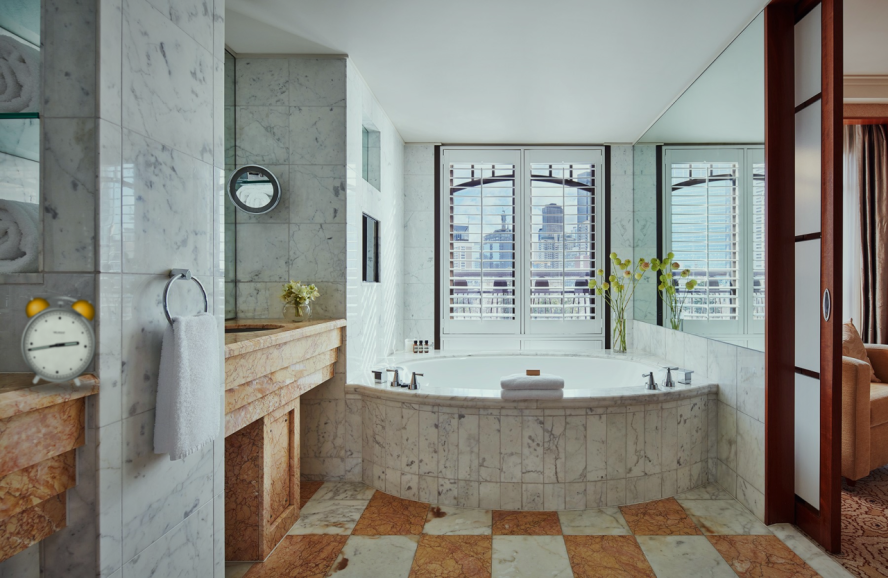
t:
**2:43**
